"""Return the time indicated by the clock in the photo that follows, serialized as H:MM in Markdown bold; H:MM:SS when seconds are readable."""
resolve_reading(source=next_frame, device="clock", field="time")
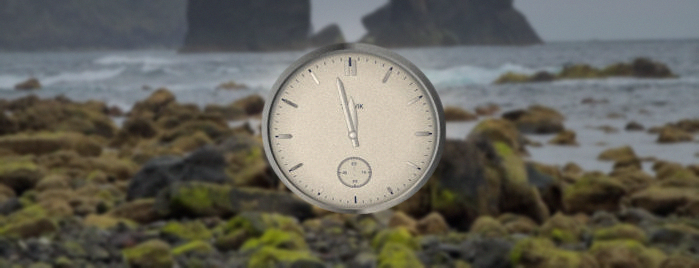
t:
**11:58**
